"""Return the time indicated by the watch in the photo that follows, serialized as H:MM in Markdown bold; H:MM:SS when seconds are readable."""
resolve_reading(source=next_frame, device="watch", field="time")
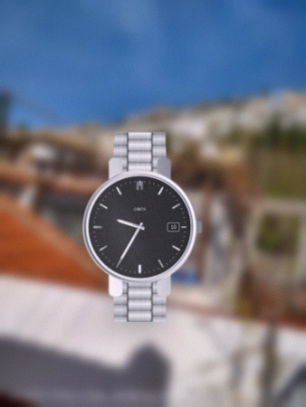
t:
**9:35**
